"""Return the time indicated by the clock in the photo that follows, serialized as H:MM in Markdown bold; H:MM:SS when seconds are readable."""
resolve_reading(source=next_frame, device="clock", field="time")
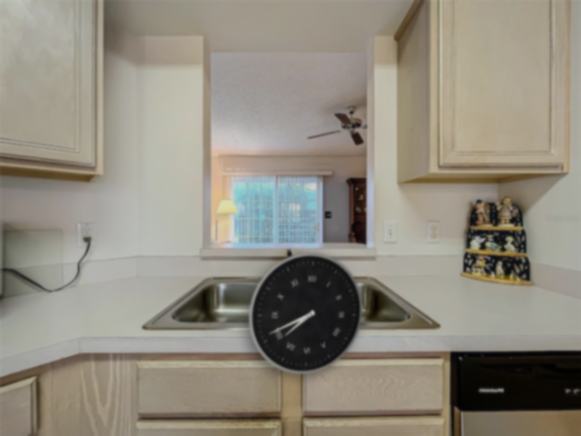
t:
**7:41**
